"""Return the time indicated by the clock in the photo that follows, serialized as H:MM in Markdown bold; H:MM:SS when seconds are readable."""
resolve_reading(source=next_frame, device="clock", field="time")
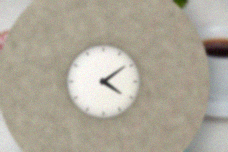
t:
**4:09**
